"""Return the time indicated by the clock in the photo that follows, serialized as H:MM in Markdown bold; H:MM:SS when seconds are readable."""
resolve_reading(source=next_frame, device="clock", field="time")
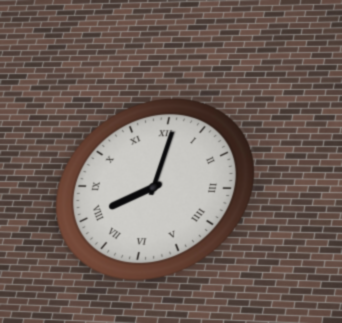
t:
**8:01**
